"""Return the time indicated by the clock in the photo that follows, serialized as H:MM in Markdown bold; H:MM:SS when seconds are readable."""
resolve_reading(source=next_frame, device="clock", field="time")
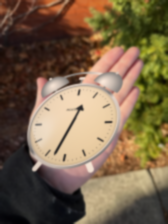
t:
**12:33**
